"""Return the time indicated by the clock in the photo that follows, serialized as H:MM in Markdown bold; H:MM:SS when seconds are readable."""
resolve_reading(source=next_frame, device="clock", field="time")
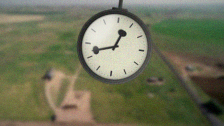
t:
**12:42**
